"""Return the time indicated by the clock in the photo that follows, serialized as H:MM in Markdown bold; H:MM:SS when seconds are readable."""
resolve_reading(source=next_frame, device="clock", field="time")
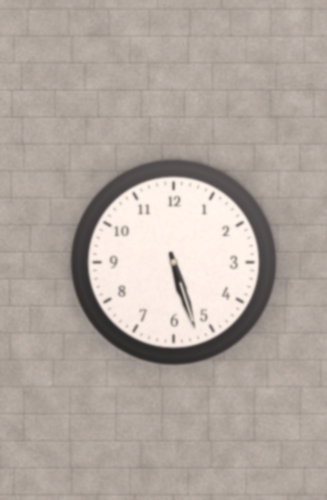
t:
**5:27**
